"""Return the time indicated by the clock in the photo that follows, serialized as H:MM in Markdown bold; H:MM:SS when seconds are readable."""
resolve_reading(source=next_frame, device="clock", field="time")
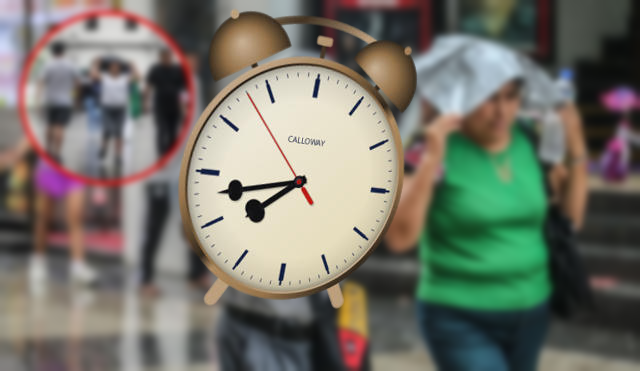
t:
**7:42:53**
